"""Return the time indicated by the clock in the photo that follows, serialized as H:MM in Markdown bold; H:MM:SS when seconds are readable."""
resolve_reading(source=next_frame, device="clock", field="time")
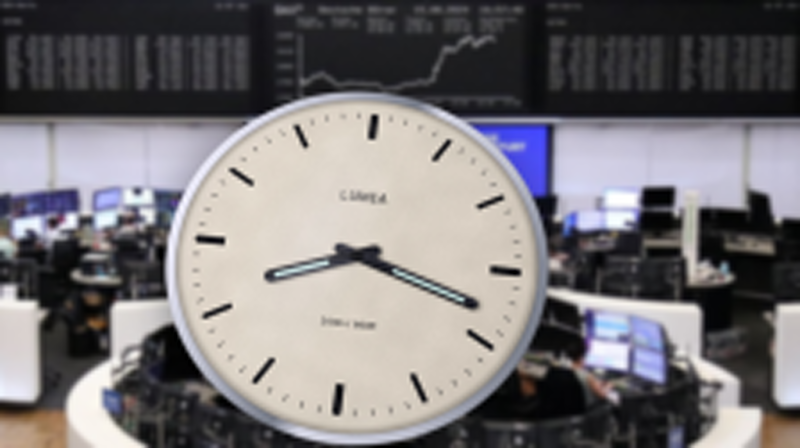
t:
**8:18**
